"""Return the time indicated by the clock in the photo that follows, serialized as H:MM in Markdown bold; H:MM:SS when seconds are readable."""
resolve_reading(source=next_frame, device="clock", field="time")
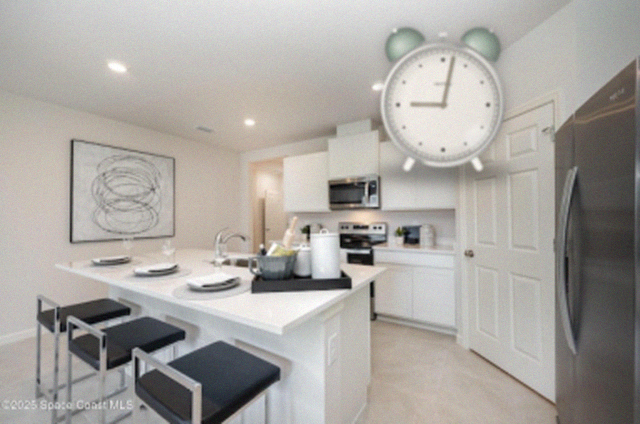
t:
**9:02**
